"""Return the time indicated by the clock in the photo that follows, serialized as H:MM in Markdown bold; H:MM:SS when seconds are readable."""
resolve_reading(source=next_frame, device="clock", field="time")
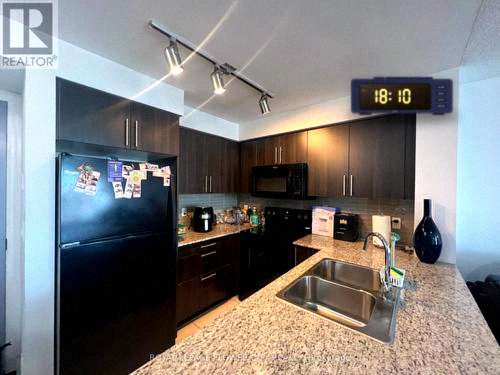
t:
**18:10**
